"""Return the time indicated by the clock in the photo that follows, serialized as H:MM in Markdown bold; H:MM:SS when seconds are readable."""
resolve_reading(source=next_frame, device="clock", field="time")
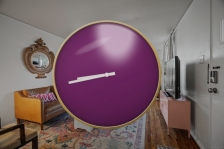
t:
**8:43**
